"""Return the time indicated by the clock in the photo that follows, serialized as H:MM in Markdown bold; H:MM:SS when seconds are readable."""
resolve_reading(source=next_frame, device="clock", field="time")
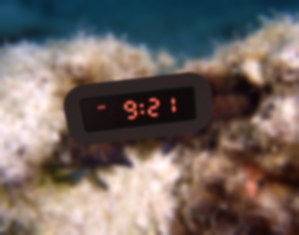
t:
**9:21**
